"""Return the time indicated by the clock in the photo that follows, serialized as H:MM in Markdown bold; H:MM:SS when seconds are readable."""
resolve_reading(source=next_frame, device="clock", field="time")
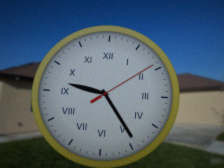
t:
**9:24:09**
